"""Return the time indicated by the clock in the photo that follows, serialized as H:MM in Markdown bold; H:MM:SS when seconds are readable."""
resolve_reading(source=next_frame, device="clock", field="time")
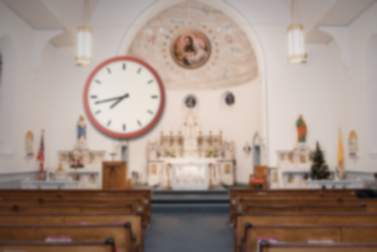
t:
**7:43**
